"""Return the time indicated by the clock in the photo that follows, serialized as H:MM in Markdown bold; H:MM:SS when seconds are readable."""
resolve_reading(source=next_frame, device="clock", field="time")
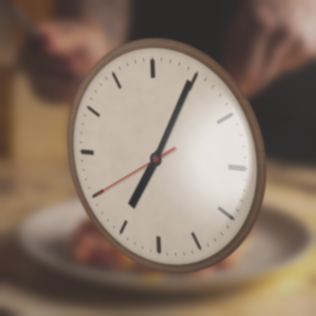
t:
**7:04:40**
